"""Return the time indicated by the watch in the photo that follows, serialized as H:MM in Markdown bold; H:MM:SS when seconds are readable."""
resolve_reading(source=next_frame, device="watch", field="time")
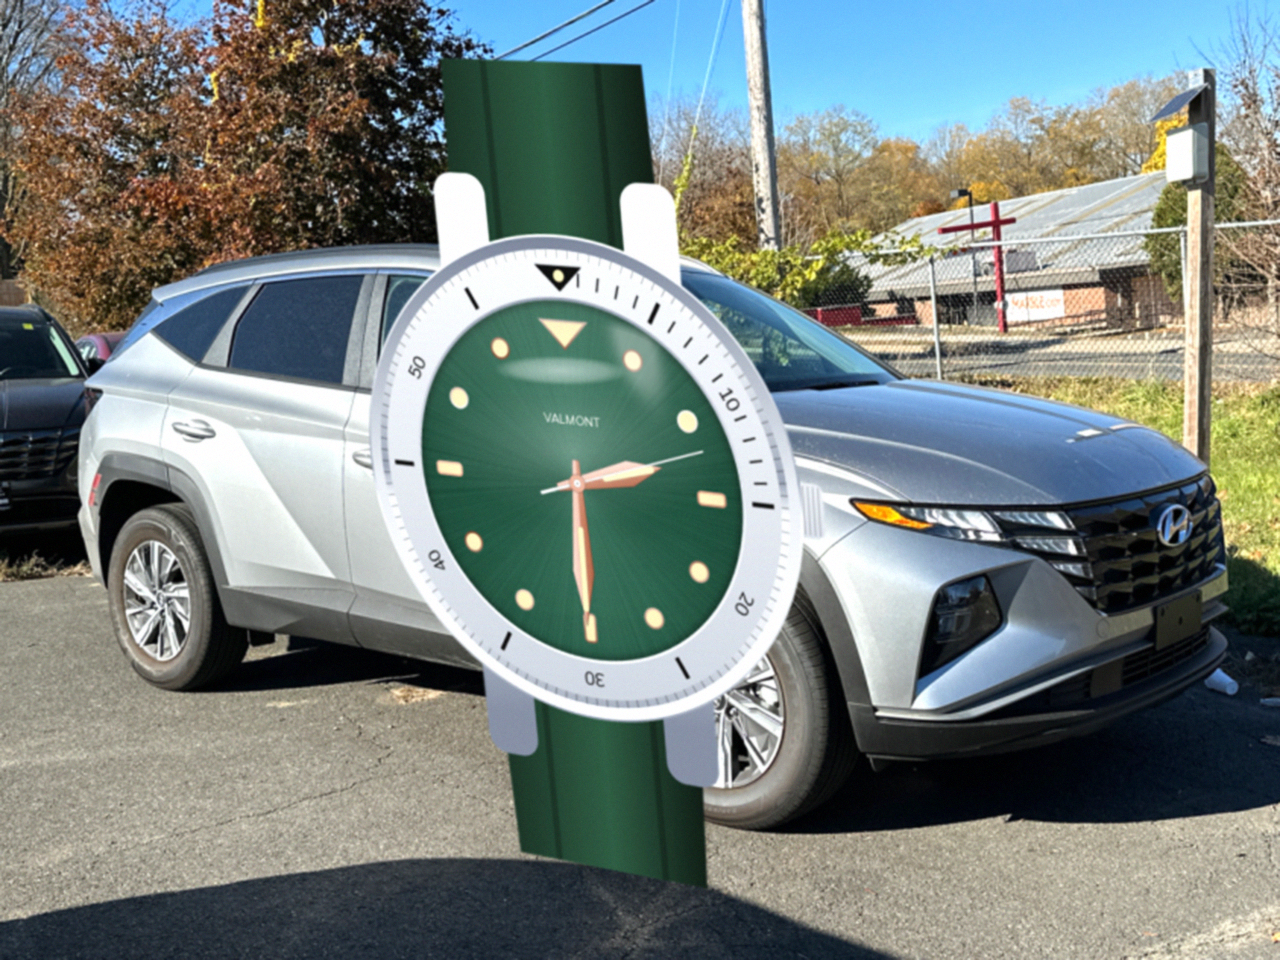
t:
**2:30:12**
